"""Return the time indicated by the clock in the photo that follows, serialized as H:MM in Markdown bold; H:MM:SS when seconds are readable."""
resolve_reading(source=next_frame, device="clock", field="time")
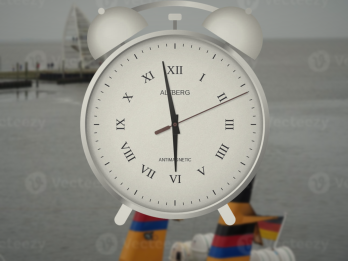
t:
**5:58:11**
